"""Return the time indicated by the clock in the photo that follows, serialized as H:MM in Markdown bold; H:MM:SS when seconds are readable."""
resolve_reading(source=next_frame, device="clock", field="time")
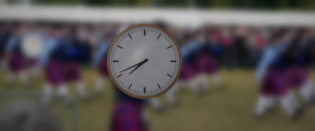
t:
**7:41**
